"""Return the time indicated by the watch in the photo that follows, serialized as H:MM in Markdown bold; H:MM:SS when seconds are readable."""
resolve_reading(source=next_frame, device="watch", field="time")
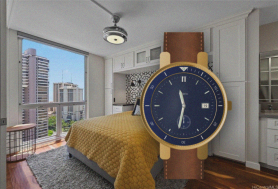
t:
**11:32**
